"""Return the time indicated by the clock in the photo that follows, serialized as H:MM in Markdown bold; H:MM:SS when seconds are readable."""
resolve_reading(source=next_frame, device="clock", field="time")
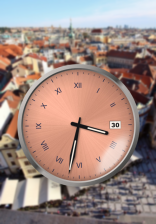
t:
**3:32**
